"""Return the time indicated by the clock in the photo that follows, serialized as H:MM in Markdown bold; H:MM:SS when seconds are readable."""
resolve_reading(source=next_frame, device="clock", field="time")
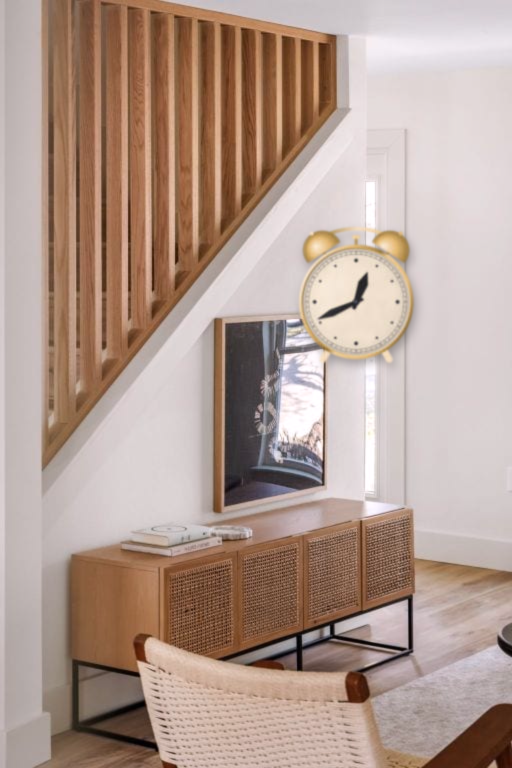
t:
**12:41**
